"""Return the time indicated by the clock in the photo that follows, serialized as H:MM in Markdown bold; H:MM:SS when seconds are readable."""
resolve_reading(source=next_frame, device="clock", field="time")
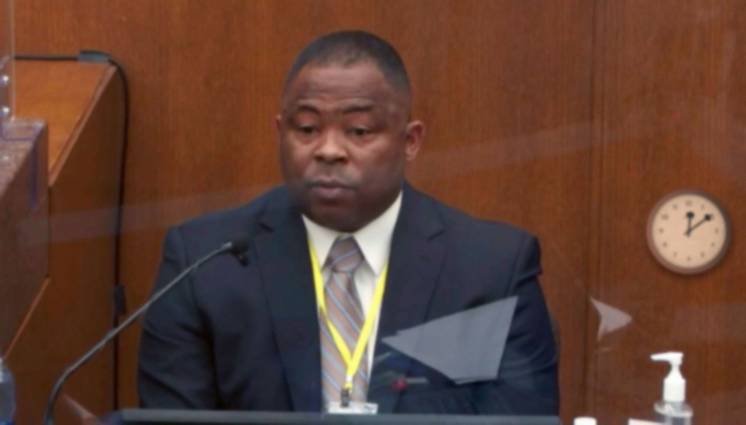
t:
**12:09**
